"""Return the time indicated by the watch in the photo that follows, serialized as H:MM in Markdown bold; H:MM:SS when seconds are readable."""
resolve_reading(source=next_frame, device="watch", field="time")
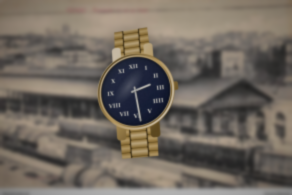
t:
**2:29**
